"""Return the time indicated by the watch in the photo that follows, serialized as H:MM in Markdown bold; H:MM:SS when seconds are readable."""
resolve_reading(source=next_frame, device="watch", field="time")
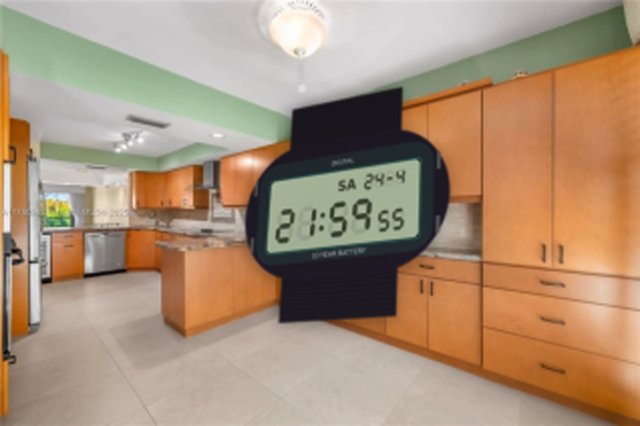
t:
**21:59:55**
